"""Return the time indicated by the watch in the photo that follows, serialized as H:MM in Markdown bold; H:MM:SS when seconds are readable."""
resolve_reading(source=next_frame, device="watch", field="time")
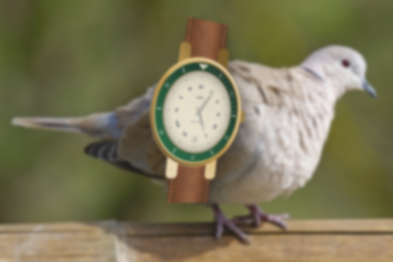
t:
**5:06**
